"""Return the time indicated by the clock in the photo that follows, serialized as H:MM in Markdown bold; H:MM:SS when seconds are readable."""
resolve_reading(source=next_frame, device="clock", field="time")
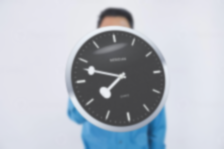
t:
**7:48**
